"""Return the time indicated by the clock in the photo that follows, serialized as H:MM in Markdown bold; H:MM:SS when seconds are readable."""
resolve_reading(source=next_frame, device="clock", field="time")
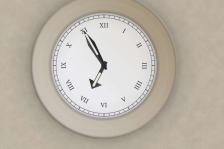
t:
**6:55**
